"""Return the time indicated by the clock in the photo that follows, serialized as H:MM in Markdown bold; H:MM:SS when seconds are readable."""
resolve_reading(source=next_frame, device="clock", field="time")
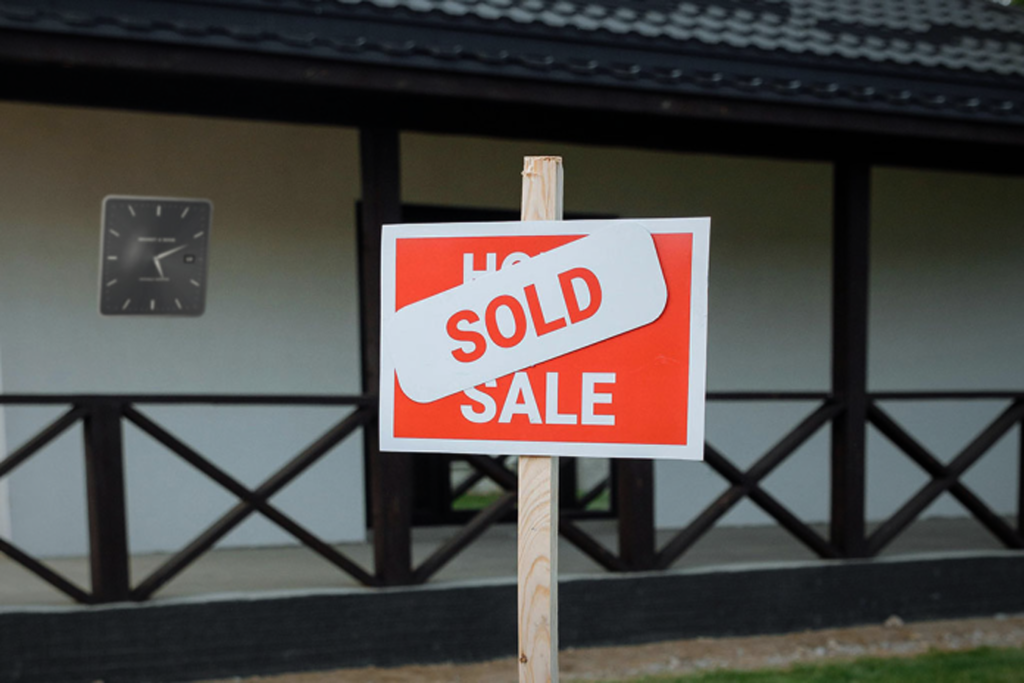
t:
**5:11**
